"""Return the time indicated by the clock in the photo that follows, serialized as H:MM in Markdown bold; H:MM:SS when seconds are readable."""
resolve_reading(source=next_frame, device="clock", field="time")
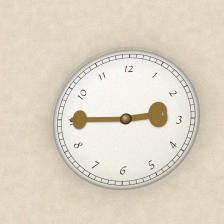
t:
**2:45**
